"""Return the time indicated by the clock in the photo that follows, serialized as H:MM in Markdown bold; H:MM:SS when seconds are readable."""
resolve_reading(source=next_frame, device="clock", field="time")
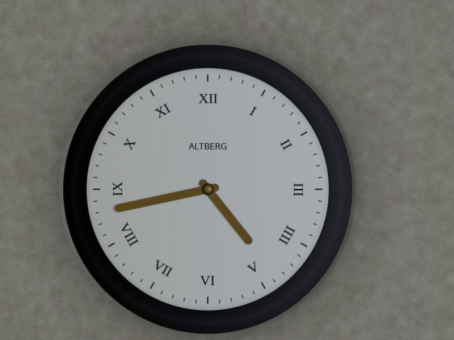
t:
**4:43**
